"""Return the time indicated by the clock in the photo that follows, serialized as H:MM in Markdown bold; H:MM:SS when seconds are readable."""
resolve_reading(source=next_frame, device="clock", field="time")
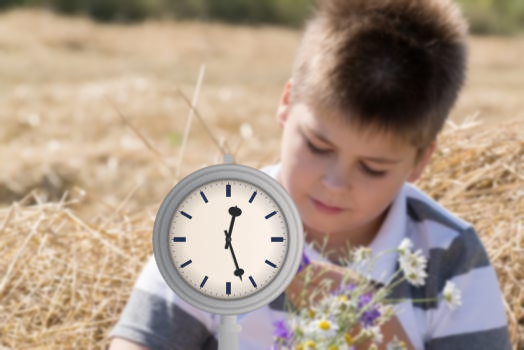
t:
**12:27**
